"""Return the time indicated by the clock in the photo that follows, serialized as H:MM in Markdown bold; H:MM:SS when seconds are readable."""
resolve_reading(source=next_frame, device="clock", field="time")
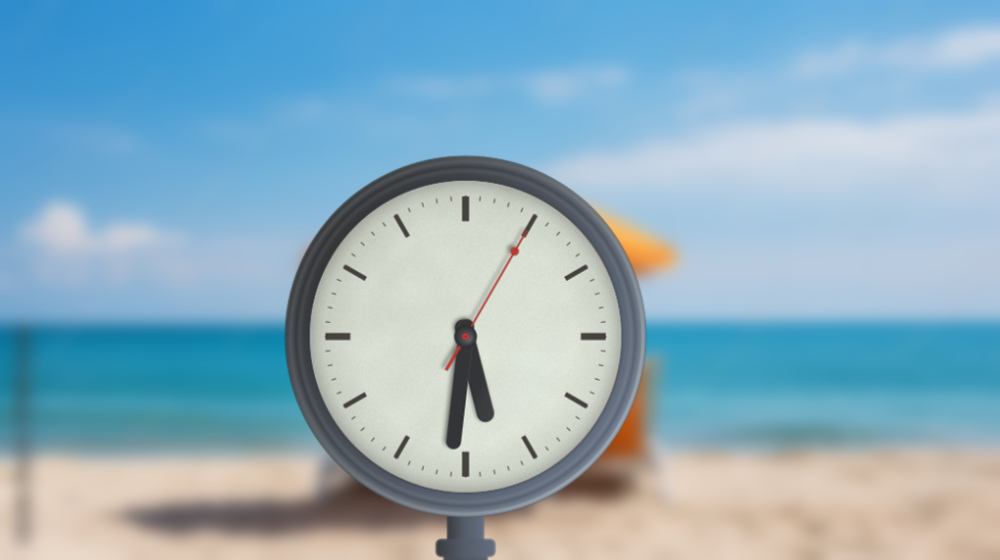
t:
**5:31:05**
